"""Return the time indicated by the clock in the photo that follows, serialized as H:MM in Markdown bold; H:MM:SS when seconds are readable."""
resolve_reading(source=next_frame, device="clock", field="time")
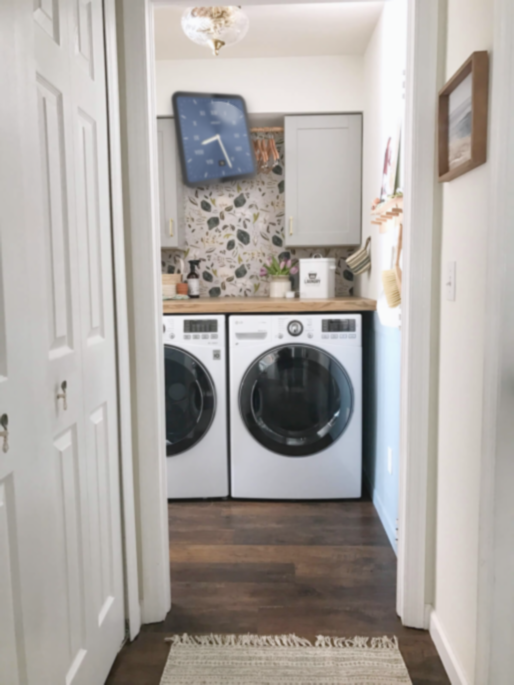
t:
**8:27**
